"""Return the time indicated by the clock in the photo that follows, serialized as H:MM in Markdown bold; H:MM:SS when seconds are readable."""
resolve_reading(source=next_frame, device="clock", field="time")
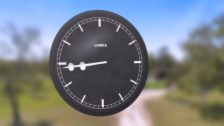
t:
**8:44**
